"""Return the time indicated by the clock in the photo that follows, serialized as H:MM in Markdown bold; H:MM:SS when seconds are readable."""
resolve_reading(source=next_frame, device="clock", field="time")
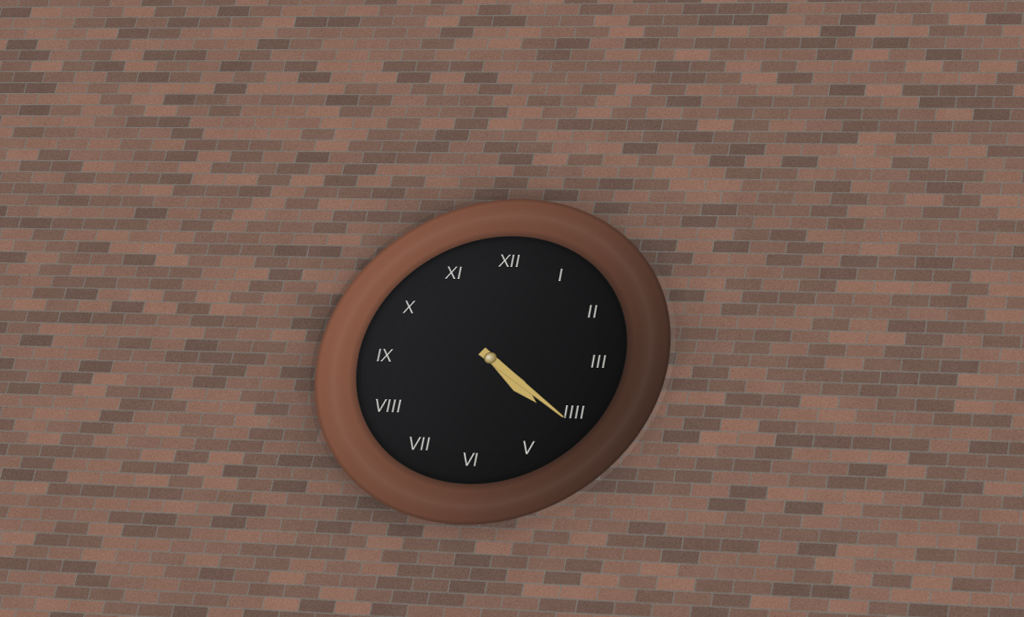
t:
**4:21**
